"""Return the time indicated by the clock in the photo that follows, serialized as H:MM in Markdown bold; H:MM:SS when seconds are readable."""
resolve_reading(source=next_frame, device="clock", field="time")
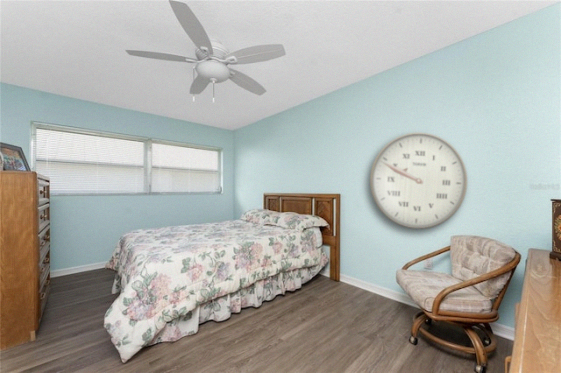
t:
**9:49**
